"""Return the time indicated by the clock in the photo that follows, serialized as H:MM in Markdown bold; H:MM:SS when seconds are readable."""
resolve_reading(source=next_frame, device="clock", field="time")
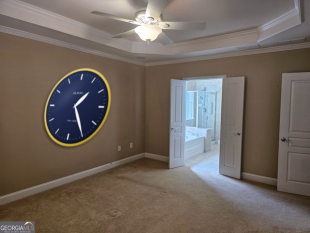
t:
**1:25**
